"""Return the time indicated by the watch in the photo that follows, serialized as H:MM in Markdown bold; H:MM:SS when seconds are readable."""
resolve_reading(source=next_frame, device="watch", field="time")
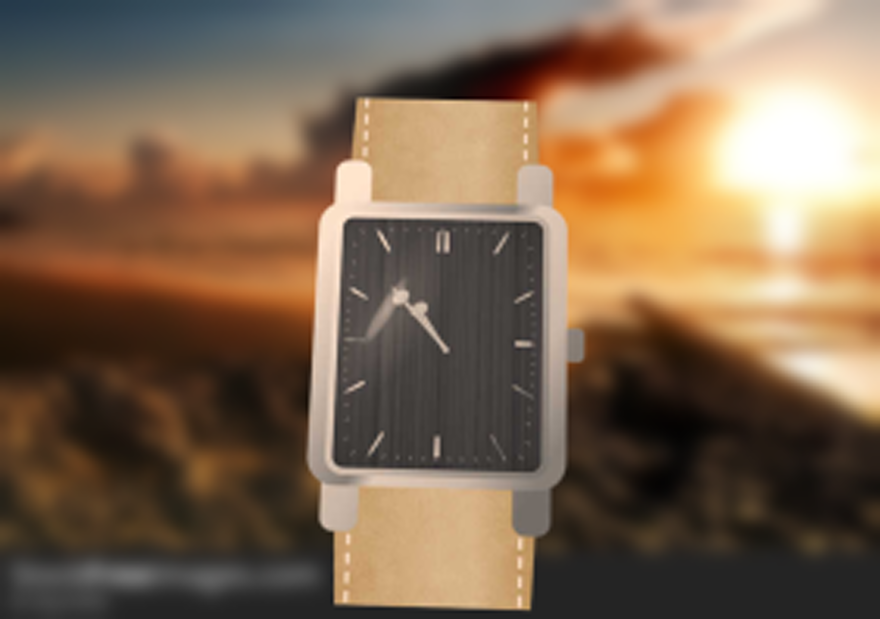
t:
**10:53**
